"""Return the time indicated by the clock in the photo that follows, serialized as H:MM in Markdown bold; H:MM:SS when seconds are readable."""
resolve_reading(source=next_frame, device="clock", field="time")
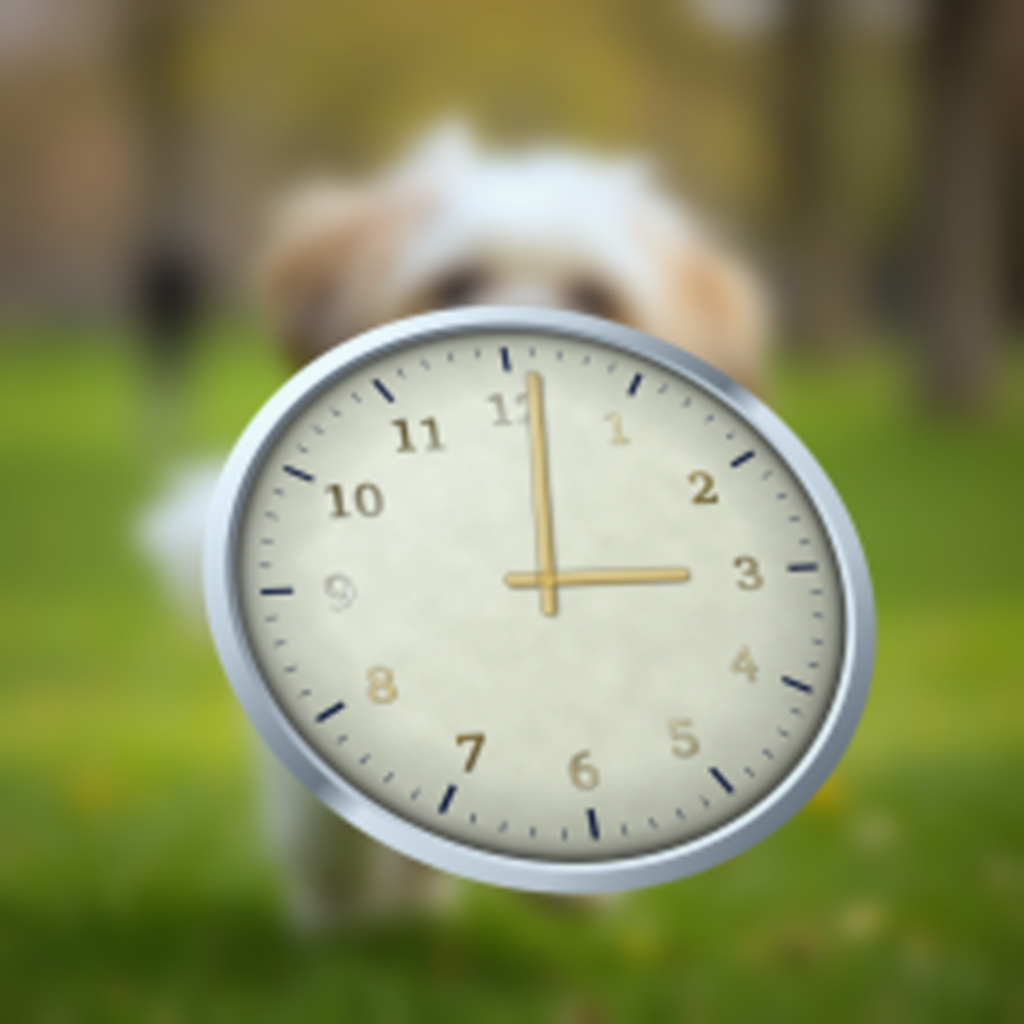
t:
**3:01**
